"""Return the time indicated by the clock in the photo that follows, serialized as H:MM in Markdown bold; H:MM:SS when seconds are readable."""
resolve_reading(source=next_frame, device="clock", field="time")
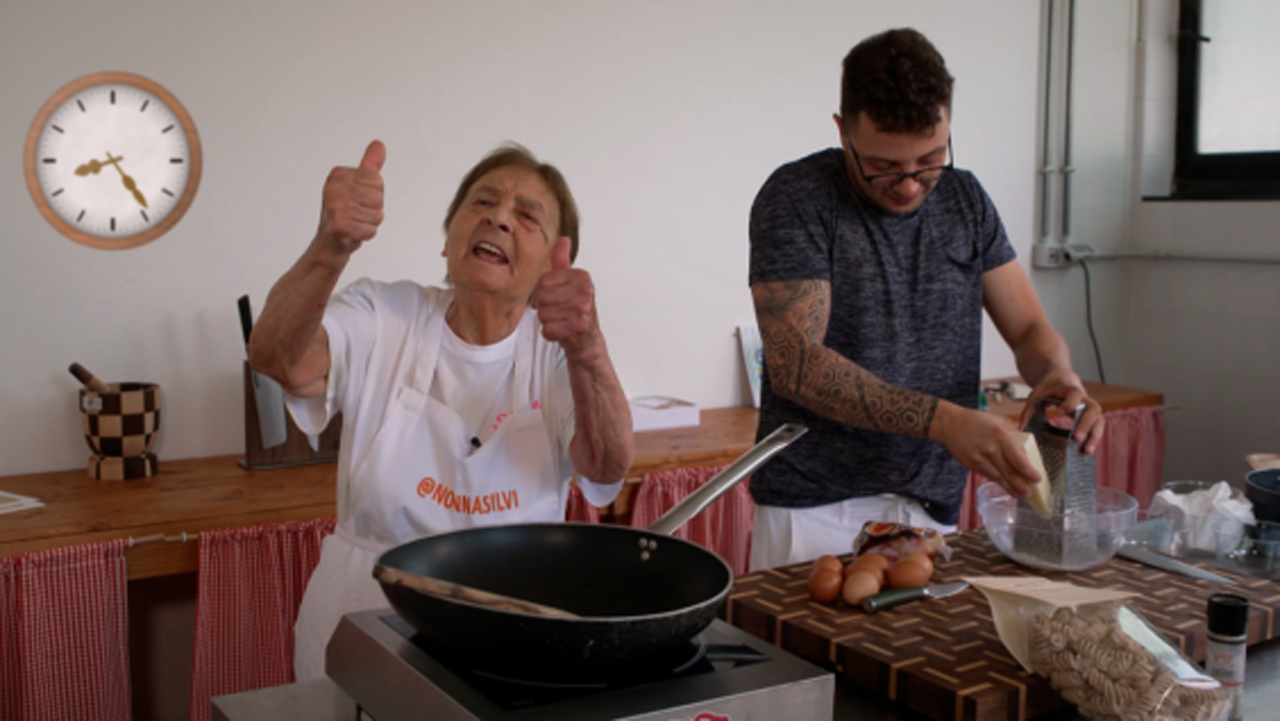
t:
**8:24**
